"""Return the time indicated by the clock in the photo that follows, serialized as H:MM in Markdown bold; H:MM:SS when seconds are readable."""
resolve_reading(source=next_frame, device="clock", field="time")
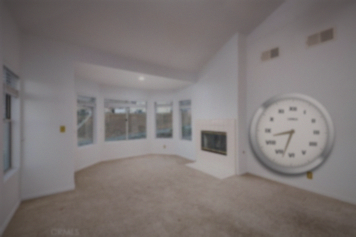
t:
**8:33**
